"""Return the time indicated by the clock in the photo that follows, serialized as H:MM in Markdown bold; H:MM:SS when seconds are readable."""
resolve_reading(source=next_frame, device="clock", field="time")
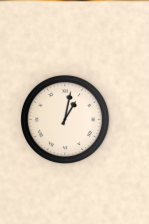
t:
**1:02**
